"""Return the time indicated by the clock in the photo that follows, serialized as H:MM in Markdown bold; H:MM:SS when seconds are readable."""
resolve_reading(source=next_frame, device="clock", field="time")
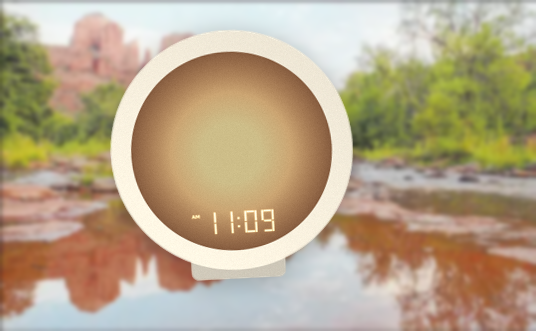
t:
**11:09**
